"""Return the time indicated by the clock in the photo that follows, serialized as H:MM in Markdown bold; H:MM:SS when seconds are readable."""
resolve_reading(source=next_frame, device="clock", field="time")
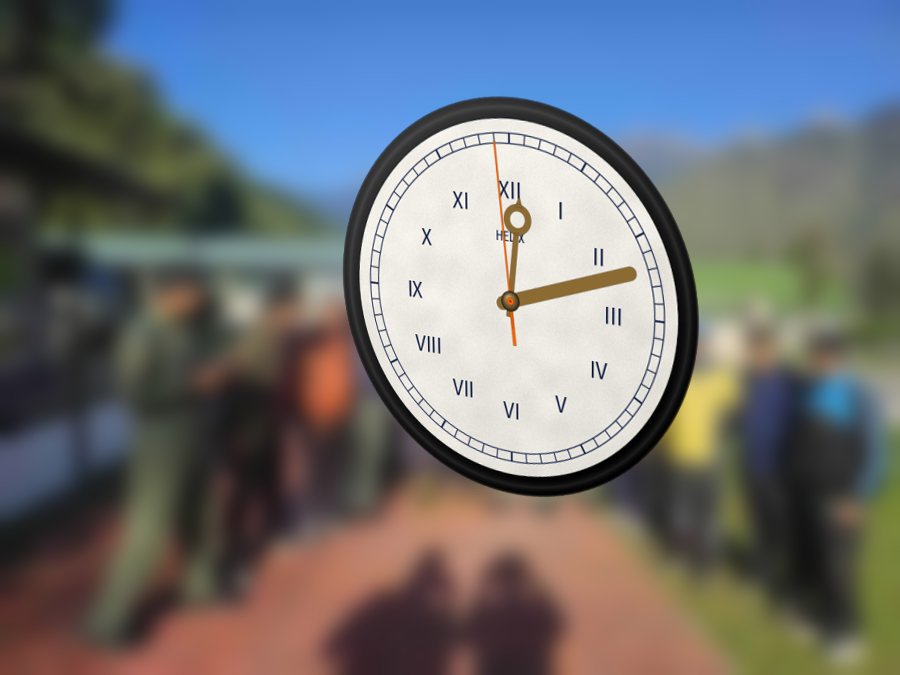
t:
**12:11:59**
